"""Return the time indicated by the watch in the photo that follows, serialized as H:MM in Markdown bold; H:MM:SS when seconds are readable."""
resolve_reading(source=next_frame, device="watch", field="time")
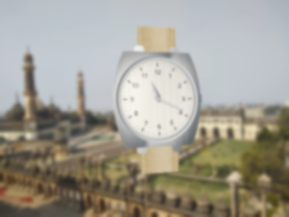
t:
**11:19**
